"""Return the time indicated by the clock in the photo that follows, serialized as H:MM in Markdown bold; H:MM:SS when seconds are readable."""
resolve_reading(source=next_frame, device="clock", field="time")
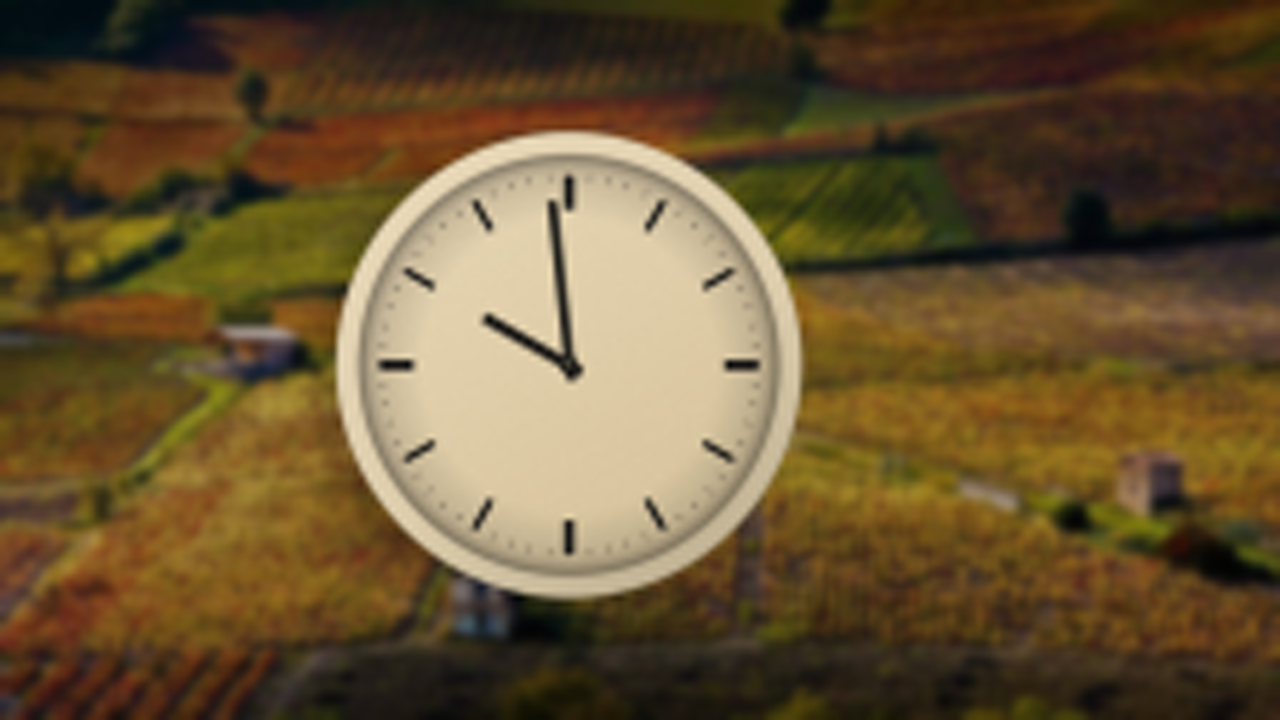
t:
**9:59**
